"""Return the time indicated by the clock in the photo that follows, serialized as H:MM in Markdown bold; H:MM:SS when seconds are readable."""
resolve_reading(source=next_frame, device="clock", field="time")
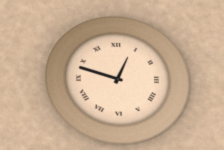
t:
**12:48**
